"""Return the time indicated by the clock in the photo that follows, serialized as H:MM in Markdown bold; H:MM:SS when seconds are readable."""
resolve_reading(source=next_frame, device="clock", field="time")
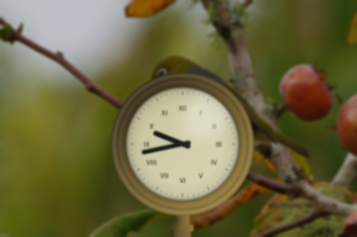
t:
**9:43**
